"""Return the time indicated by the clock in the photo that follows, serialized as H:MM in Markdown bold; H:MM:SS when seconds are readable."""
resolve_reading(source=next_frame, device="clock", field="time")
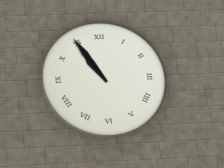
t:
**10:55**
